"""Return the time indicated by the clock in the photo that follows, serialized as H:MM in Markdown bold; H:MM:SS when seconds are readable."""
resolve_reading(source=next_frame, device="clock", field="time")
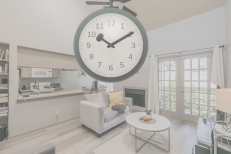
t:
**10:10**
